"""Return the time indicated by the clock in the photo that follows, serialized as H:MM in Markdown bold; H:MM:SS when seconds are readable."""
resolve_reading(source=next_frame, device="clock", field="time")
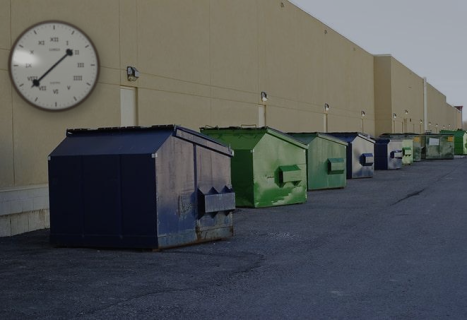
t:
**1:38**
